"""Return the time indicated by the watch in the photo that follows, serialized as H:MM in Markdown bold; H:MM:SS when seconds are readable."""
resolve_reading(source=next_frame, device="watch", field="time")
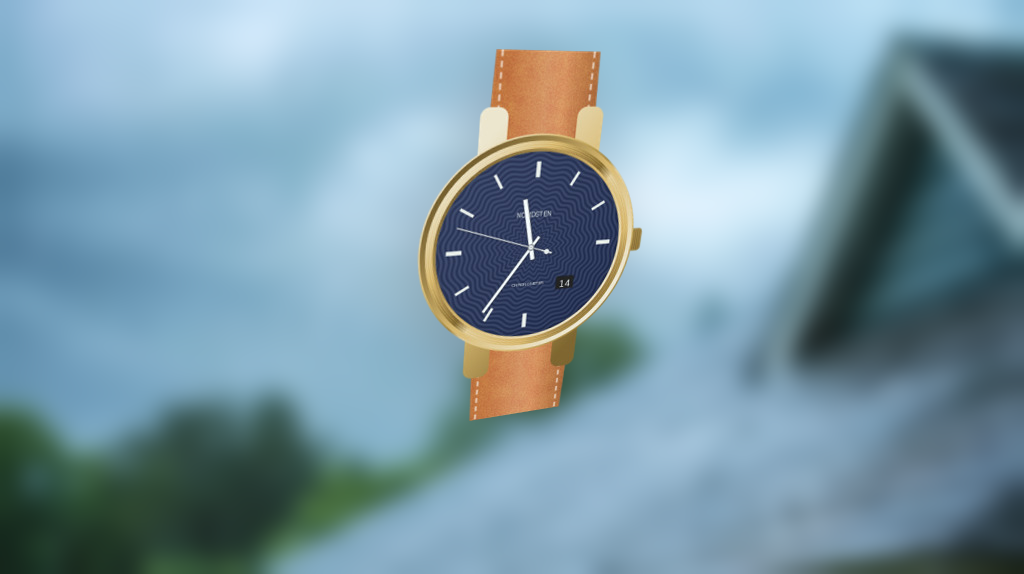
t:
**11:35:48**
